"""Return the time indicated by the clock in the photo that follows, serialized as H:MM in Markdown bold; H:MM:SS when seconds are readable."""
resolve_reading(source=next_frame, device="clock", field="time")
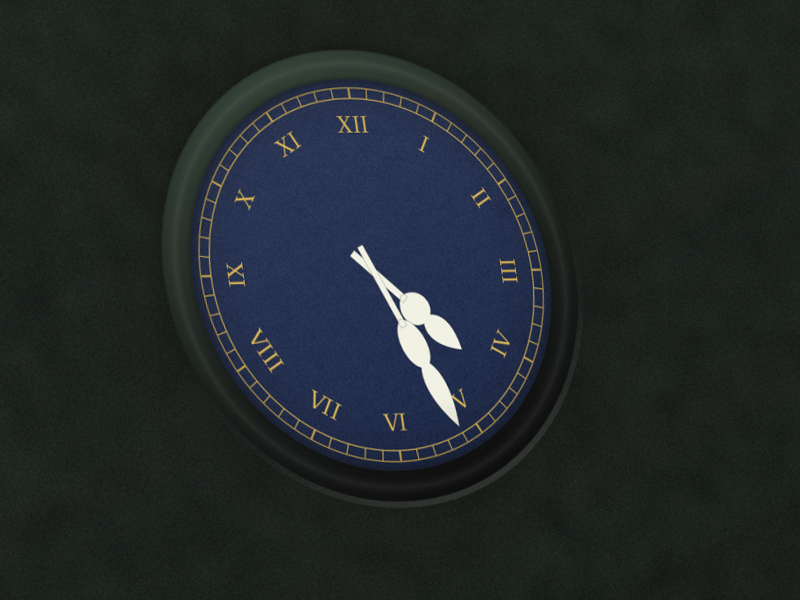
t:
**4:26**
